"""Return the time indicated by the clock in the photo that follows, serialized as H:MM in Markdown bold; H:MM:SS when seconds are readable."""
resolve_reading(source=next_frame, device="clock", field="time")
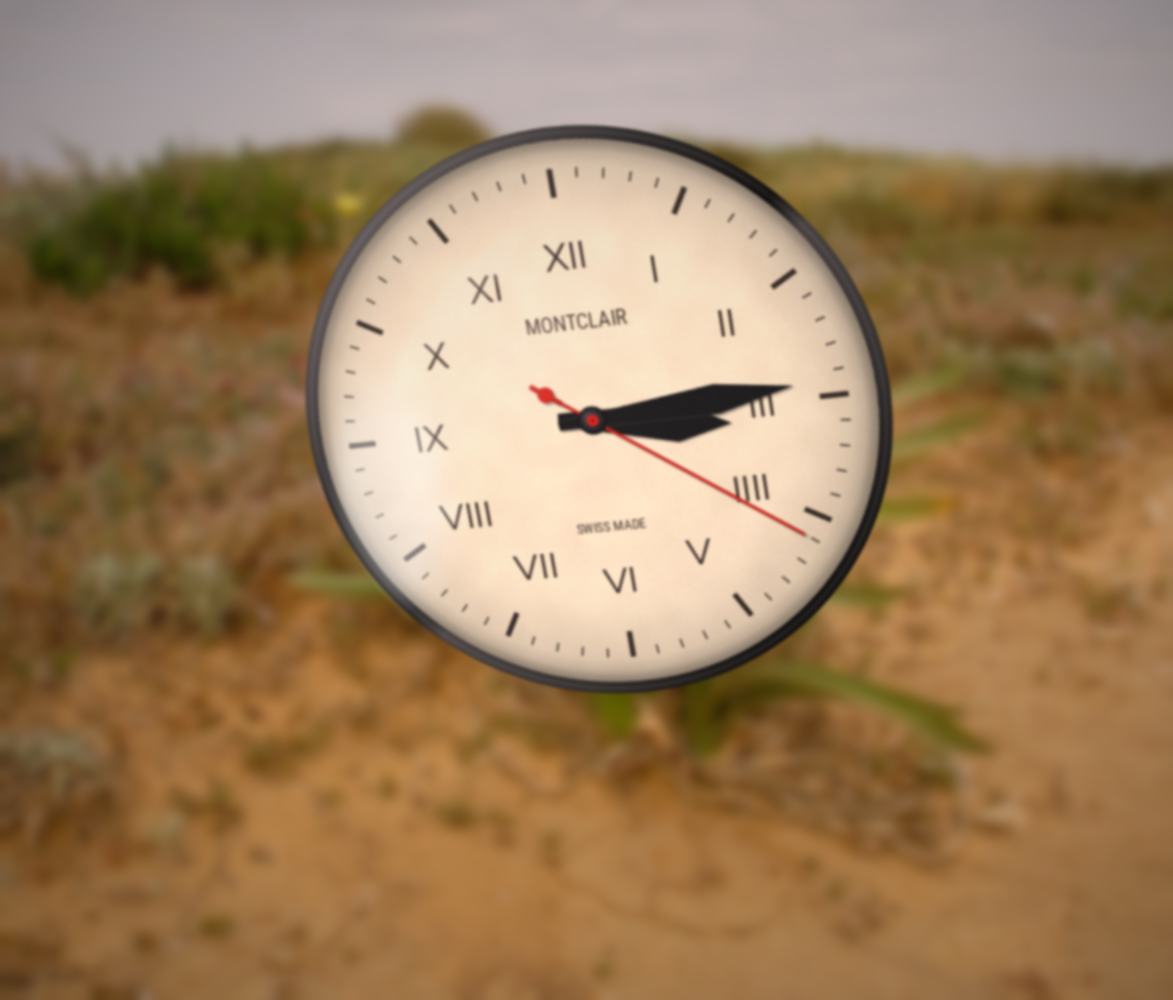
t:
**3:14:21**
